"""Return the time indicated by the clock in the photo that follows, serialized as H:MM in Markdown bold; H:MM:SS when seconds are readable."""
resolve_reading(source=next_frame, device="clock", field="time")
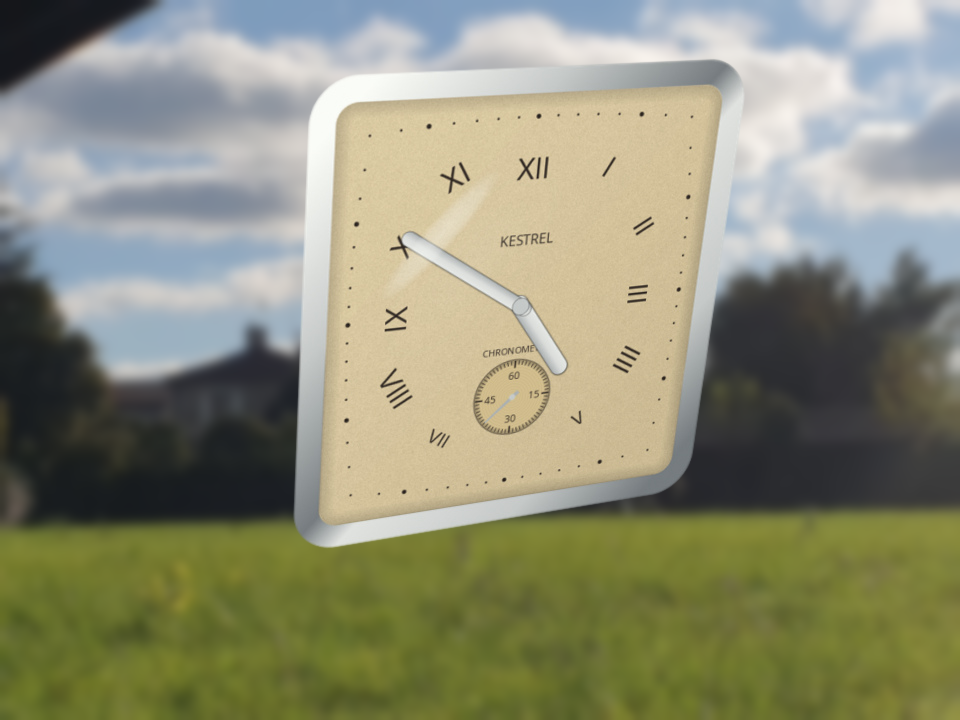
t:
**4:50:38**
